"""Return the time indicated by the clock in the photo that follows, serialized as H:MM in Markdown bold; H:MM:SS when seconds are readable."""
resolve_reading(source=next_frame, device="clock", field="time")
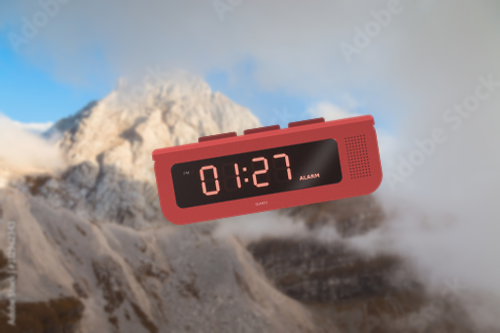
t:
**1:27**
